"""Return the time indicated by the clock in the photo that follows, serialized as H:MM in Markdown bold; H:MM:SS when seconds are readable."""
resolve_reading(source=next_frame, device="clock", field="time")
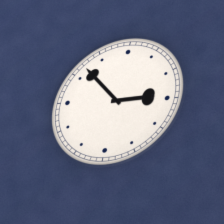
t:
**2:52**
